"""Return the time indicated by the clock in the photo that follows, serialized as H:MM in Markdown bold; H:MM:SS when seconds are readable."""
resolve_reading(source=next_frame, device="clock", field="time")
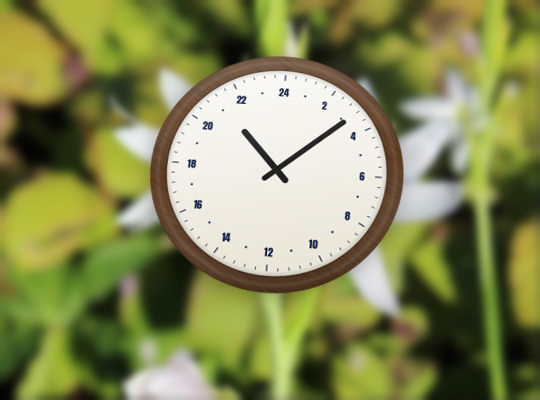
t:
**21:08**
